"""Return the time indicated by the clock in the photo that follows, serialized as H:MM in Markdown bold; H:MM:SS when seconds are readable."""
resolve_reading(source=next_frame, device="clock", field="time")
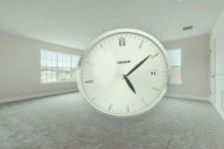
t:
**5:09**
